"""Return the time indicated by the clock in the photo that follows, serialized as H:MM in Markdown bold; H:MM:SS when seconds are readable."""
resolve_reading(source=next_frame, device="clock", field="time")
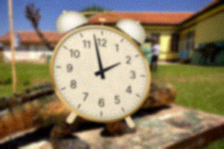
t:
**1:58**
